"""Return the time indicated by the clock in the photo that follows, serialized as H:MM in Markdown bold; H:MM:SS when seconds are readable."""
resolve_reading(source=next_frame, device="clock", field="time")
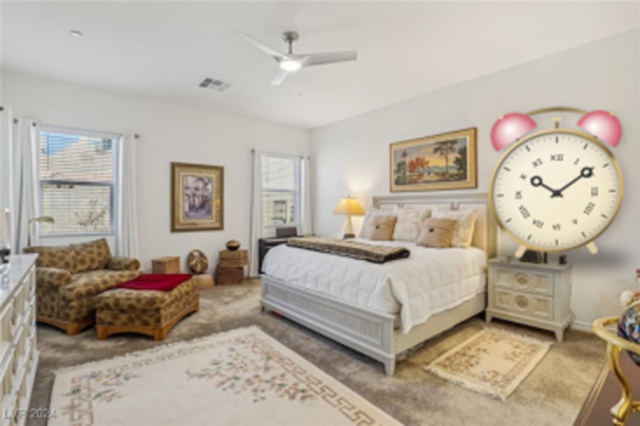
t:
**10:09**
